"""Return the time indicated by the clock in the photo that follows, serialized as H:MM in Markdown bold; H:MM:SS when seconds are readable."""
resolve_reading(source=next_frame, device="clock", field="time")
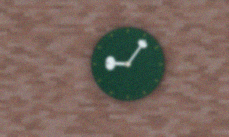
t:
**9:06**
